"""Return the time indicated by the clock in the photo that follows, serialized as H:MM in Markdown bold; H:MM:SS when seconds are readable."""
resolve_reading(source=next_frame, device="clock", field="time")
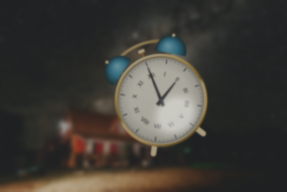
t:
**2:00**
